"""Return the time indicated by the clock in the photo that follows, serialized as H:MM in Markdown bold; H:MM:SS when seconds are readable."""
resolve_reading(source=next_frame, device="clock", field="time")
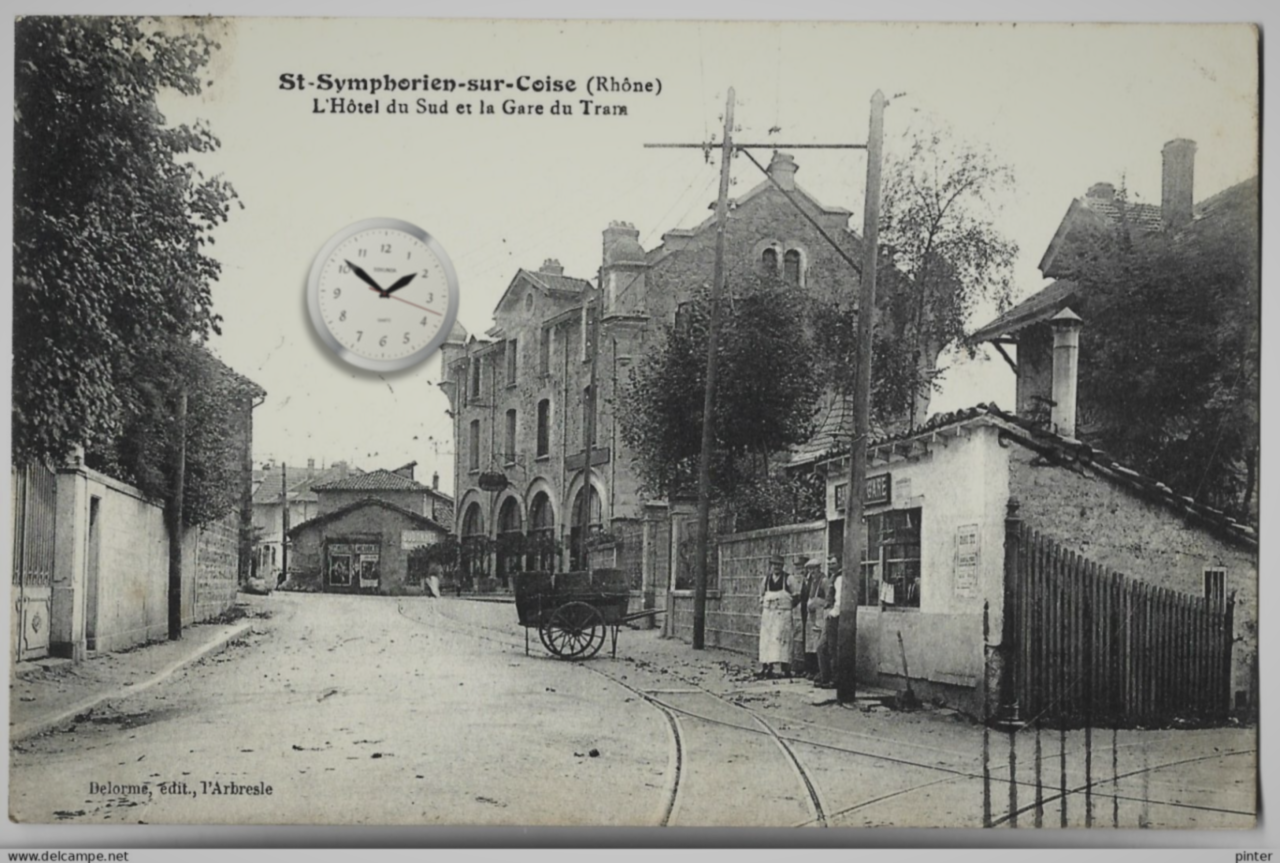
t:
**1:51:18**
